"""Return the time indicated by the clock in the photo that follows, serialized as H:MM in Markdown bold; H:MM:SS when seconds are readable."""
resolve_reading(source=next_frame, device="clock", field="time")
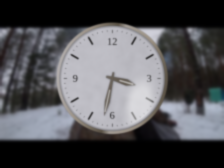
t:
**3:32**
